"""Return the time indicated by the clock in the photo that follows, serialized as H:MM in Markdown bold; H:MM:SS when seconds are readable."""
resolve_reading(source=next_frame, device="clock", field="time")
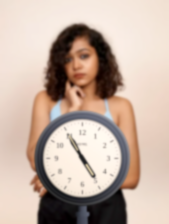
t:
**4:55**
